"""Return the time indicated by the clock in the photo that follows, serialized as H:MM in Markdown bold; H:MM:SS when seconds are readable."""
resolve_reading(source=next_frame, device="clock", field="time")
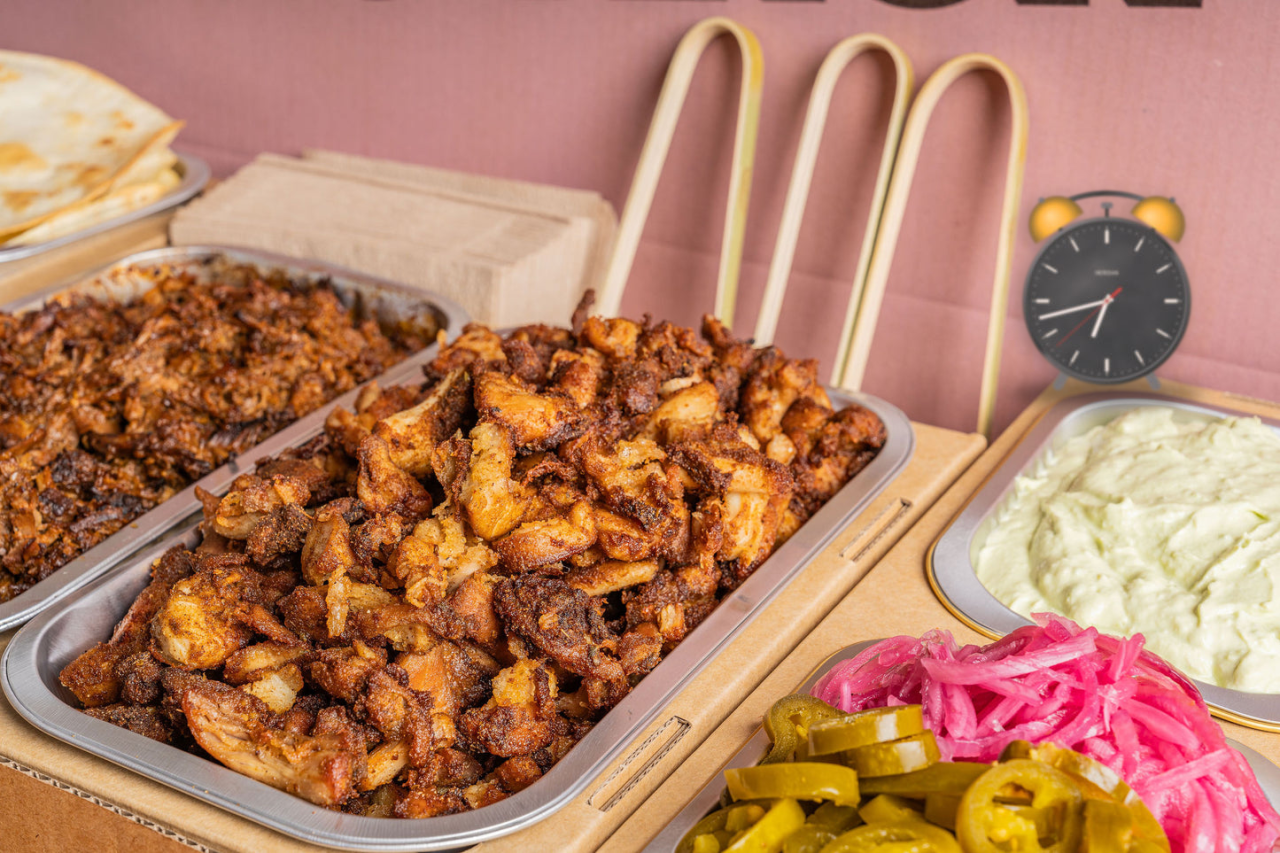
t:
**6:42:38**
